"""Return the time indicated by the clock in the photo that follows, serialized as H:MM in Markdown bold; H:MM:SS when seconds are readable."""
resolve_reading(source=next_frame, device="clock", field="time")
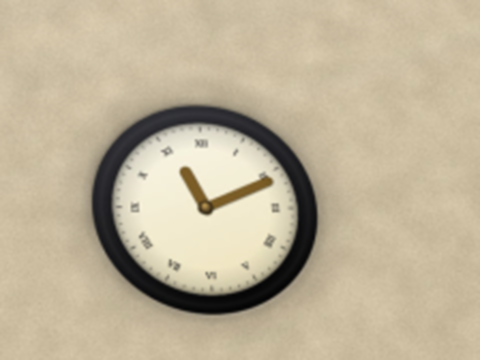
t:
**11:11**
